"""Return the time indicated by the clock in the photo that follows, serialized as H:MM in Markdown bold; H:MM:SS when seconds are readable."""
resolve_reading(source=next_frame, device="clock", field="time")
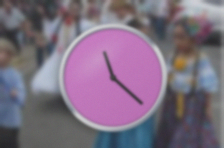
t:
**11:22**
